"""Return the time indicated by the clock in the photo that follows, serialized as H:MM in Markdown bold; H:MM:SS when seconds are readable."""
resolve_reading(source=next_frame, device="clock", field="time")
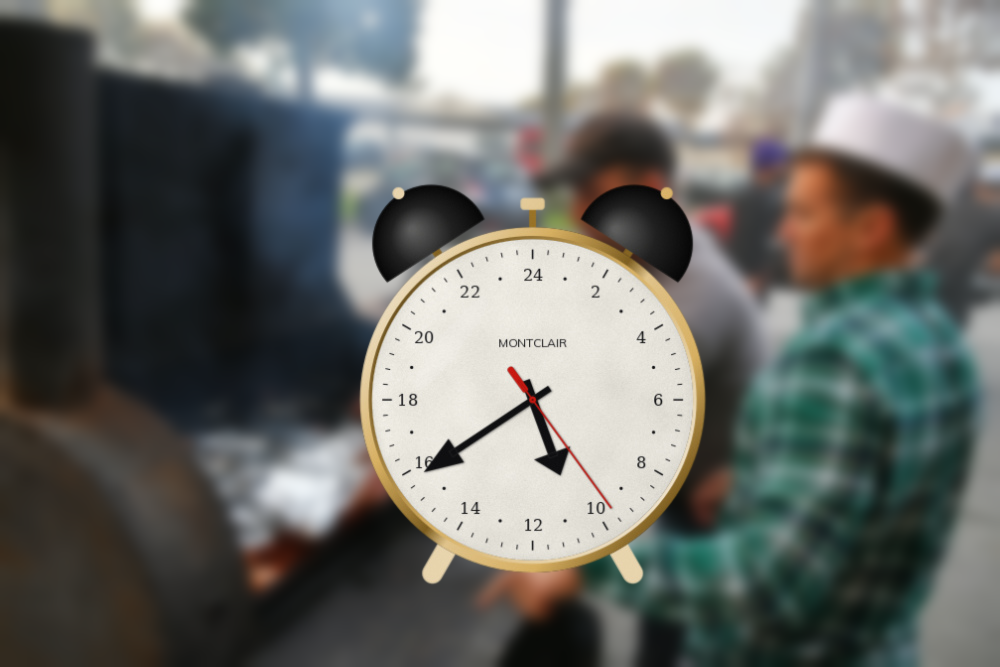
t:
**10:39:24**
